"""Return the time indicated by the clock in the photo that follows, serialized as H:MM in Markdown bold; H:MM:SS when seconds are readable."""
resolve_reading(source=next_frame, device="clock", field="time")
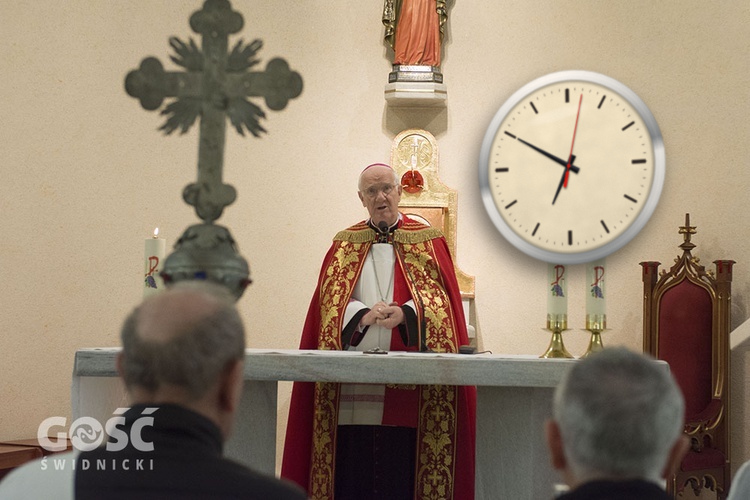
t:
**6:50:02**
